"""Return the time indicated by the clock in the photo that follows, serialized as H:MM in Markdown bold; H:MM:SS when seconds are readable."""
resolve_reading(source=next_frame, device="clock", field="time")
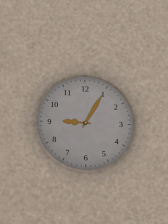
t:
**9:05**
